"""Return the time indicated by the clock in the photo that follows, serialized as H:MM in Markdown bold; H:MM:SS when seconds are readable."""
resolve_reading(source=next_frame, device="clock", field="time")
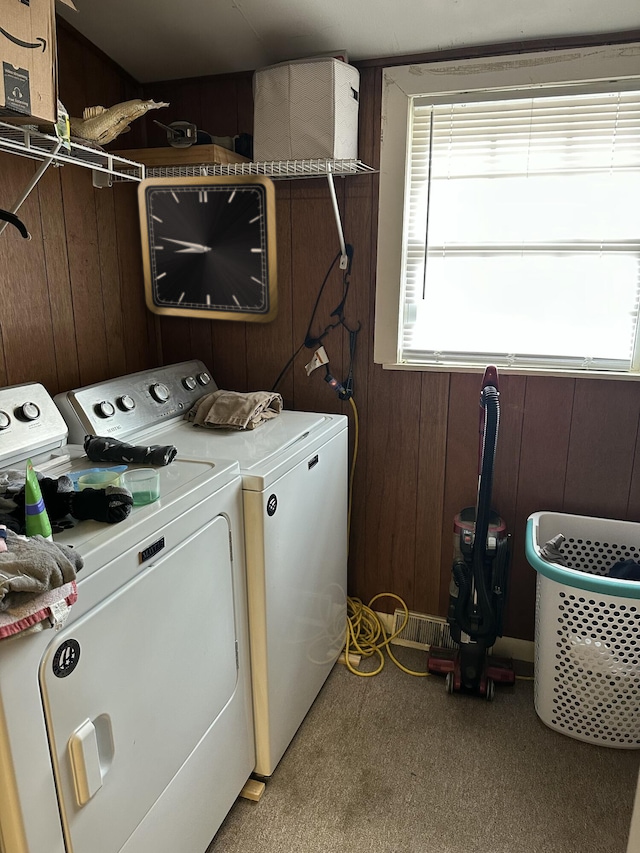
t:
**8:47**
